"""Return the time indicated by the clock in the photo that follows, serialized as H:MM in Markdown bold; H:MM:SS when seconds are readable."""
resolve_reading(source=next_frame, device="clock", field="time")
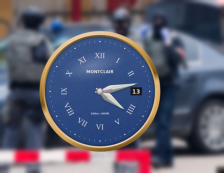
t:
**4:13**
